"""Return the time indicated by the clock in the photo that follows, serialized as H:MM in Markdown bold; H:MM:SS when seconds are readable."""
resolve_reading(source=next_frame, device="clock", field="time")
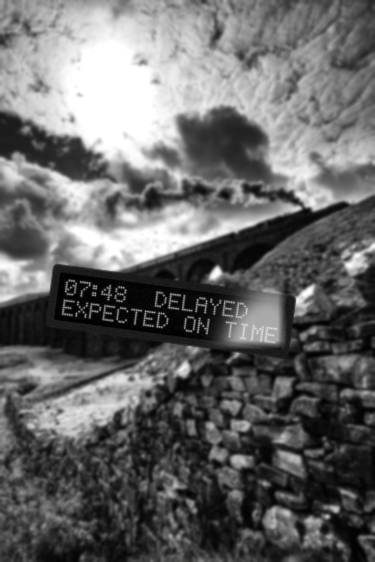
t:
**7:48**
